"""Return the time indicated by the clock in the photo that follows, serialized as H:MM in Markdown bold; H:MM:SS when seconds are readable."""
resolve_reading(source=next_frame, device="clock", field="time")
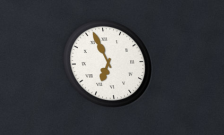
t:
**6:57**
